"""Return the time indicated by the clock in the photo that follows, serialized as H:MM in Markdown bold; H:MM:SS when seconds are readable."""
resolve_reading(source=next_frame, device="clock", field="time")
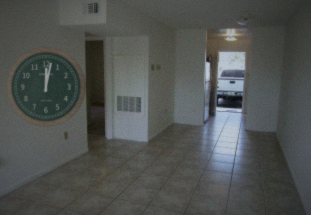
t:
**12:02**
